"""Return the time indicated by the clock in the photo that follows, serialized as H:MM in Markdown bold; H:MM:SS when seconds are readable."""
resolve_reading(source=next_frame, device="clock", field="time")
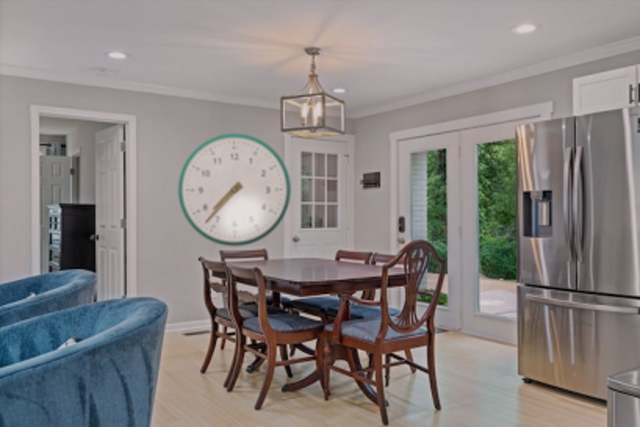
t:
**7:37**
